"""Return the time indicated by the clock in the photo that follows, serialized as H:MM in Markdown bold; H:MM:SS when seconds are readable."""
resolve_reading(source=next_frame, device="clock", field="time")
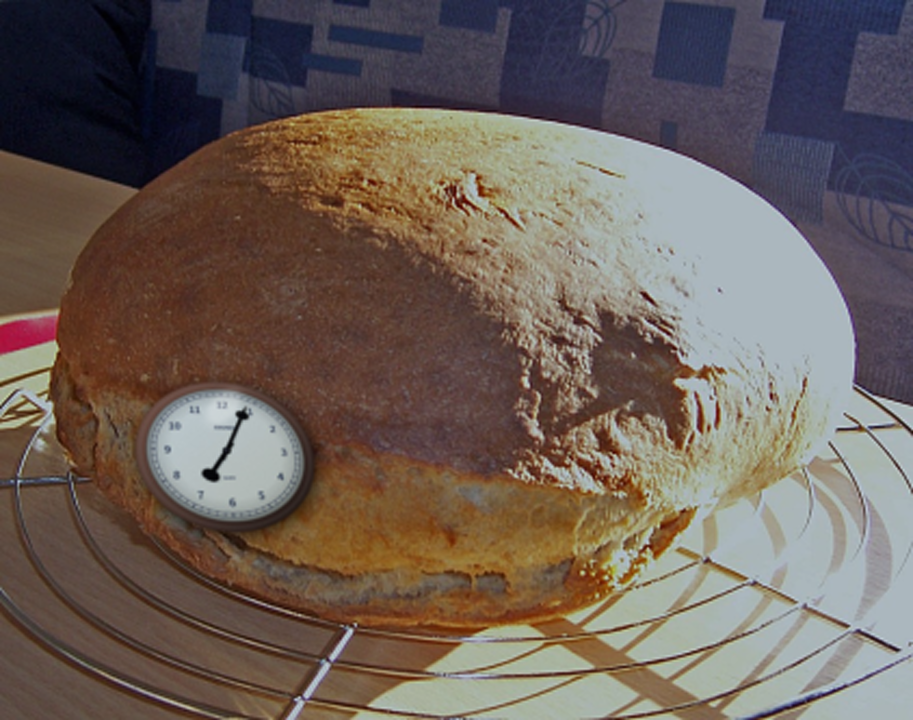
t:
**7:04**
